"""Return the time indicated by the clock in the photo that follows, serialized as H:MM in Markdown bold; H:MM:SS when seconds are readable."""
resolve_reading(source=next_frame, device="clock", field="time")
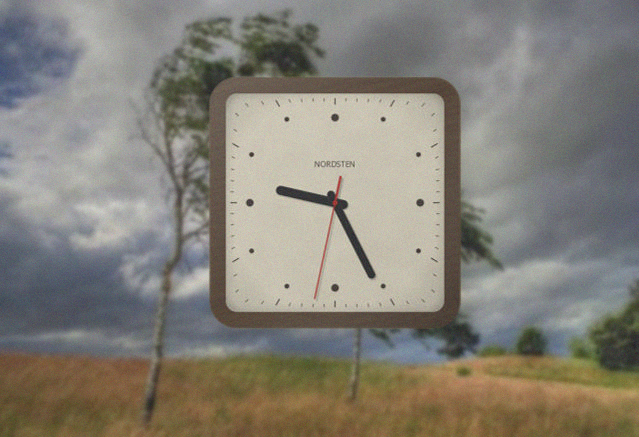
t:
**9:25:32**
